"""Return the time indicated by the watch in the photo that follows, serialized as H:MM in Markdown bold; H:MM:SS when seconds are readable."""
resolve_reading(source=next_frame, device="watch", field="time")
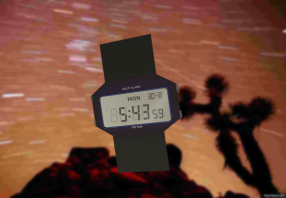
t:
**5:43:59**
